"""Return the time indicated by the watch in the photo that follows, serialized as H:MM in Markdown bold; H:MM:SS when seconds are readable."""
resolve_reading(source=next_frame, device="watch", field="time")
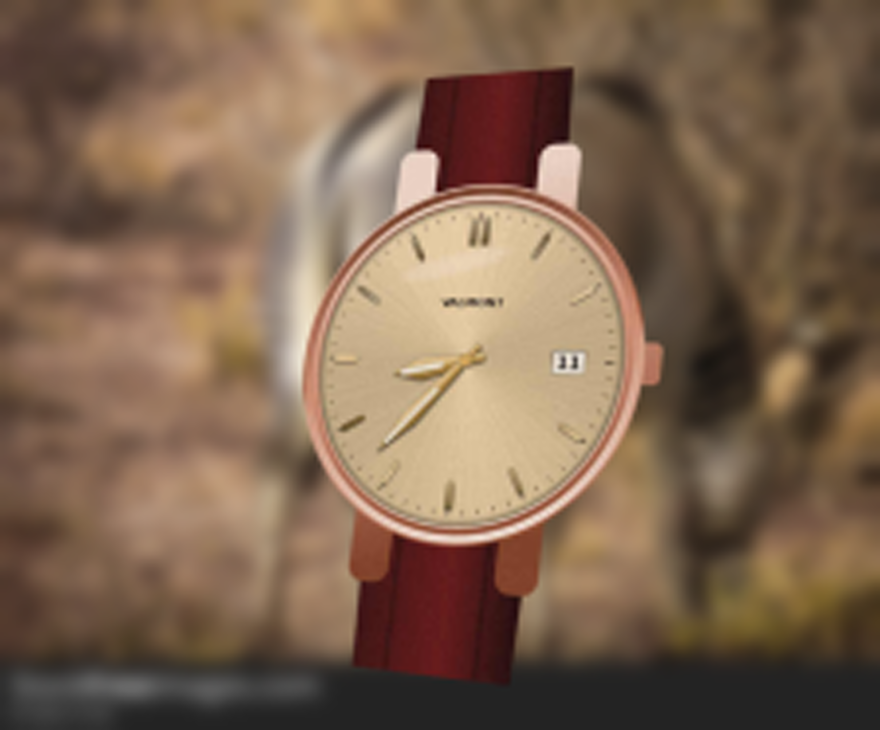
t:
**8:37**
